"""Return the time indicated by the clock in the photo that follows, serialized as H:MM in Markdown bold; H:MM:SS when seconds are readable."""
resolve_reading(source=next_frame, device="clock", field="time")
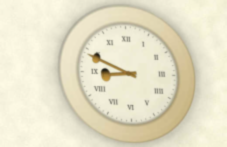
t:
**8:49**
